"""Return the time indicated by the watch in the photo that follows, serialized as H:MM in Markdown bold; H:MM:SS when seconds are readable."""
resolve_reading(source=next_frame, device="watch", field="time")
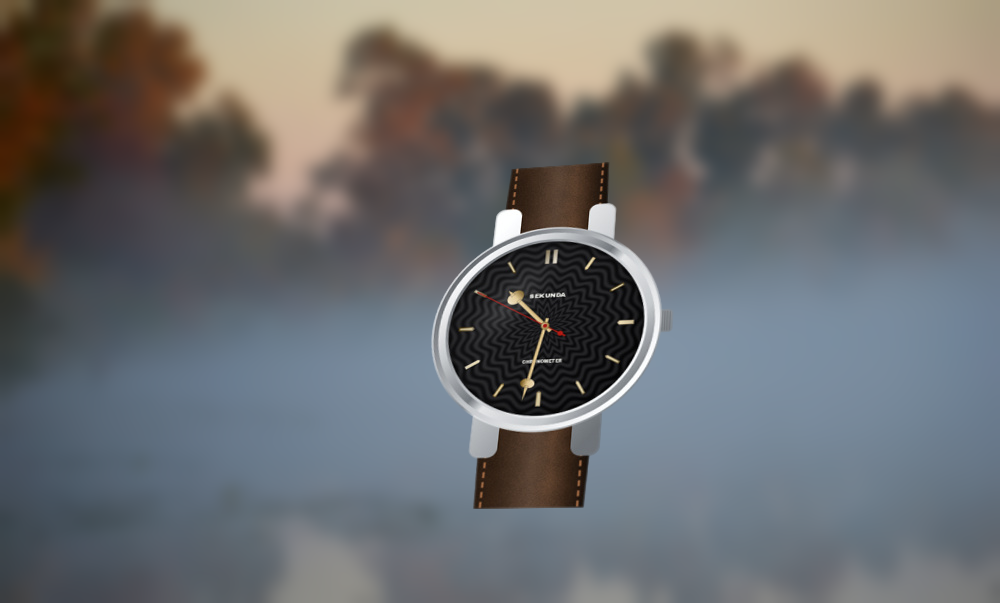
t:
**10:31:50**
